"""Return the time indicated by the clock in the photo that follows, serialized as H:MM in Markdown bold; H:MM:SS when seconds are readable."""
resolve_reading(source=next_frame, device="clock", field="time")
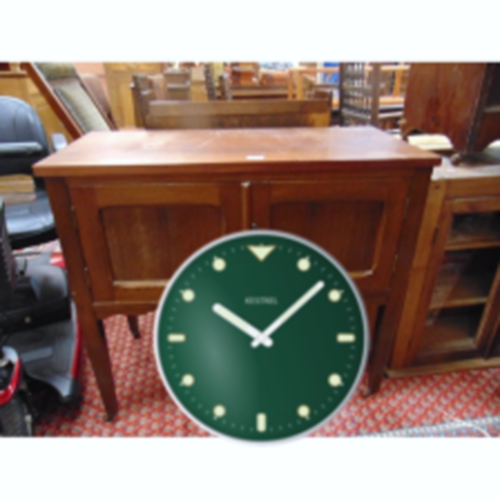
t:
**10:08**
